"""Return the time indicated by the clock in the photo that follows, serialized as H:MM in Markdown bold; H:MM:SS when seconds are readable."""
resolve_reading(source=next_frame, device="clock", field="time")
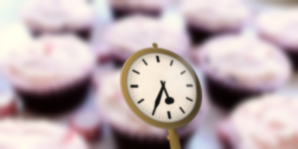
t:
**5:35**
